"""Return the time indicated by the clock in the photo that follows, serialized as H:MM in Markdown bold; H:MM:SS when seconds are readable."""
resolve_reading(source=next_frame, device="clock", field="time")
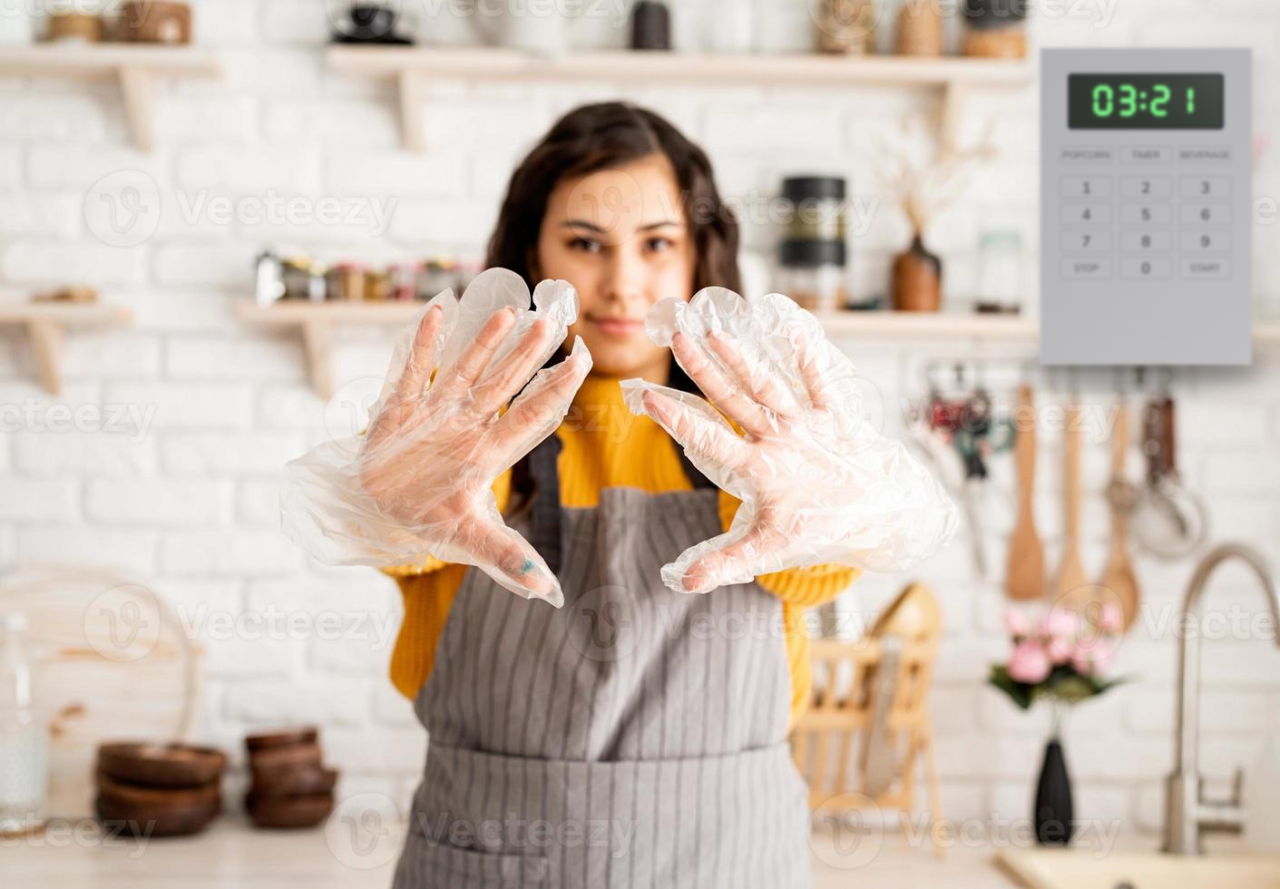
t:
**3:21**
